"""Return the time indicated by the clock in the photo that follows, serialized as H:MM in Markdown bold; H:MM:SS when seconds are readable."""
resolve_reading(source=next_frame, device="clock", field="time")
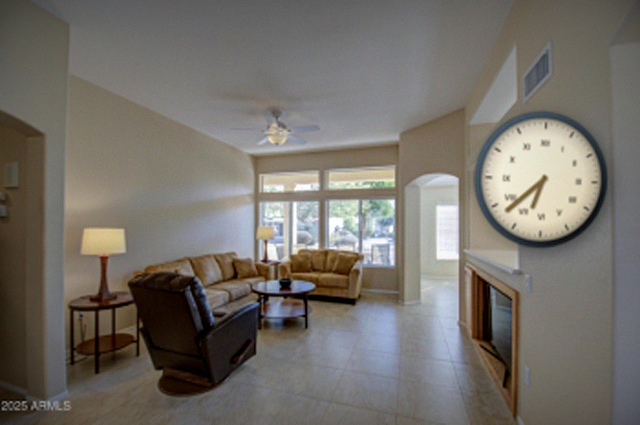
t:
**6:38**
